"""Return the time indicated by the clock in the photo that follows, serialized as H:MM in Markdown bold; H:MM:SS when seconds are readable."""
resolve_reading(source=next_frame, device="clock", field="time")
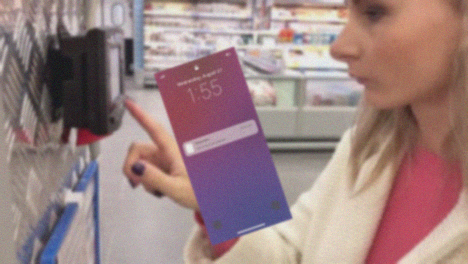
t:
**1:55**
